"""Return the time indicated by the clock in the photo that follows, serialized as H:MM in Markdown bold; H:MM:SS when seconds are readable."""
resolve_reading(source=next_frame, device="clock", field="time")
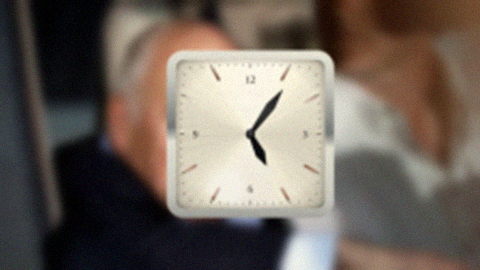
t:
**5:06**
